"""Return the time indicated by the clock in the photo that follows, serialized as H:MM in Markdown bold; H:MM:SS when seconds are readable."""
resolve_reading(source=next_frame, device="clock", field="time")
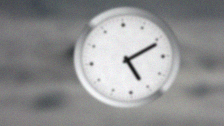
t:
**5:11**
